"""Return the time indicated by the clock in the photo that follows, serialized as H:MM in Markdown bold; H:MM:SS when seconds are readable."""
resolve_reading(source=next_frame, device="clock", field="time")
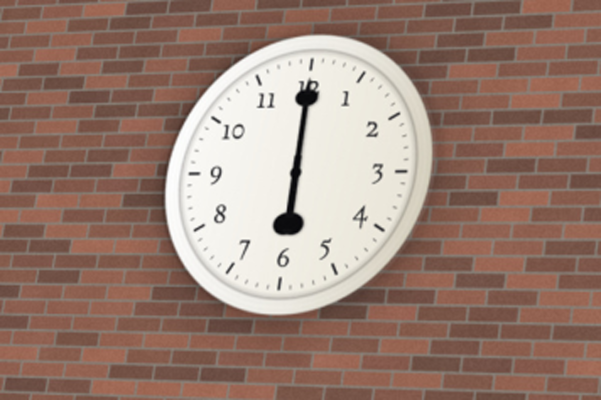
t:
**6:00**
